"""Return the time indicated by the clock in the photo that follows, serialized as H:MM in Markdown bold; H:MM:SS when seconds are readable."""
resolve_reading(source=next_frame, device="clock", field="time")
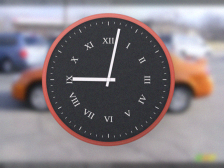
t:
**9:02**
